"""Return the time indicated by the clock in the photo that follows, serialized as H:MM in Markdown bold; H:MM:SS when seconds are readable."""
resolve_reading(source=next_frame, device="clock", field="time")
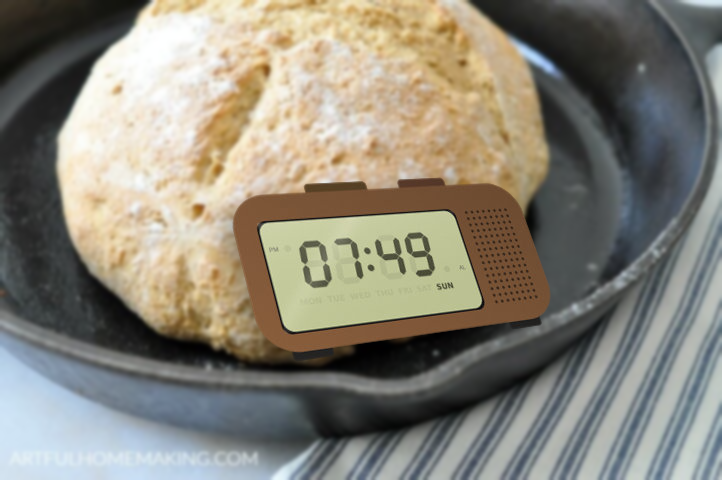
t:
**7:49**
